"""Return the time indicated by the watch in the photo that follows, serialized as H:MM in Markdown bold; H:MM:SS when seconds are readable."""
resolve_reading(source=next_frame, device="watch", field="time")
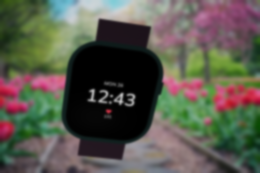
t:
**12:43**
